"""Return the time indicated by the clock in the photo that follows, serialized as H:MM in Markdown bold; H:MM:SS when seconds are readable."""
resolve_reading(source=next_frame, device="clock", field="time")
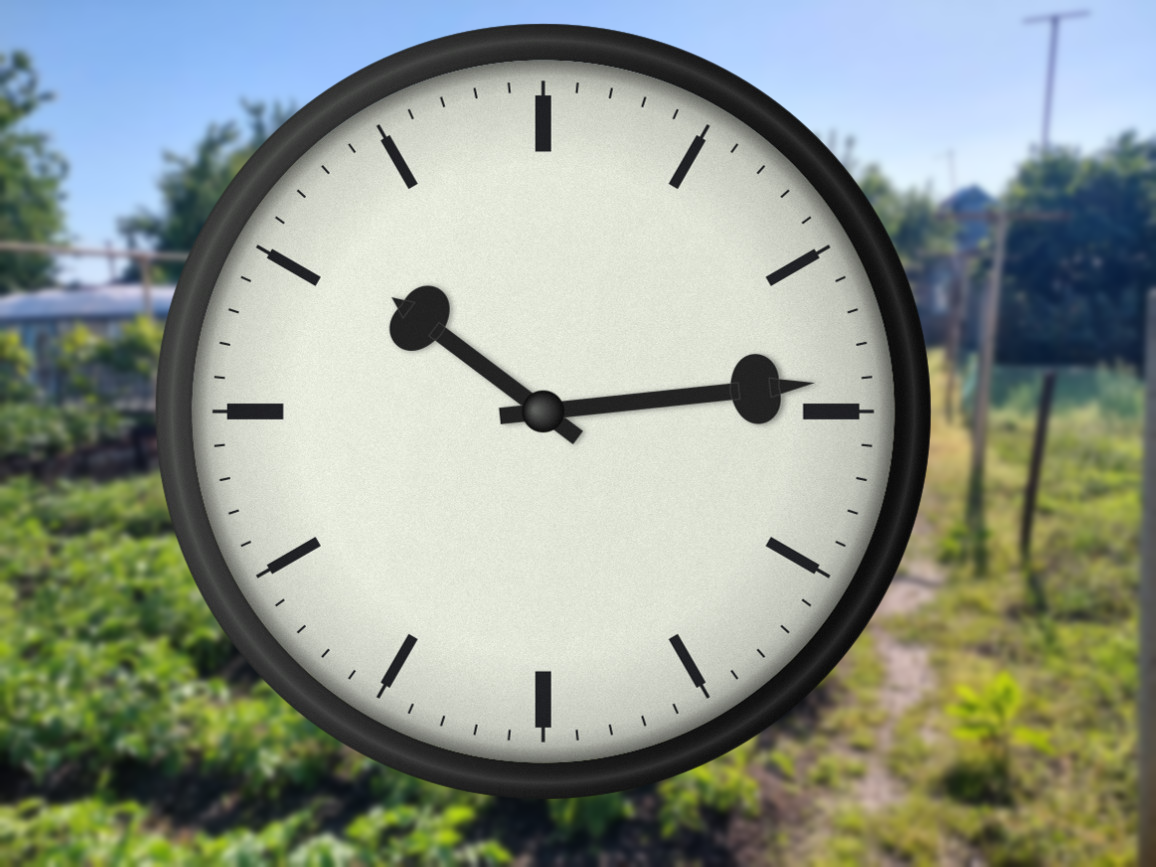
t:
**10:14**
